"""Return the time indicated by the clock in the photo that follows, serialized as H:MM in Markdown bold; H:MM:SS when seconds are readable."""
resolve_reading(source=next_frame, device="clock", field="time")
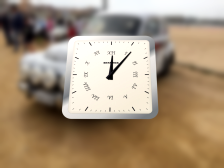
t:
**12:06**
